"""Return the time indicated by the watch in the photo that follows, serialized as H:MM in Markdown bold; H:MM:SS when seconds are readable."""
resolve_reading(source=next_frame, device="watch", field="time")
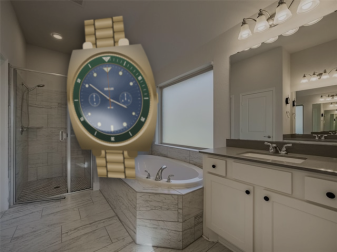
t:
**3:51**
